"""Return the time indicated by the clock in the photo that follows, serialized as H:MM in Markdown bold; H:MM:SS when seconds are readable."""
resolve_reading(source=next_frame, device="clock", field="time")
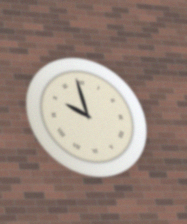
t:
**9:59**
